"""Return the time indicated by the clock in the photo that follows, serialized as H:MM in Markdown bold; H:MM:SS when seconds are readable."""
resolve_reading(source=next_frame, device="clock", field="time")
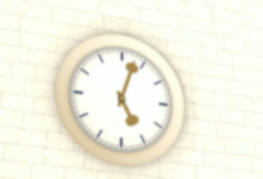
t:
**5:03**
